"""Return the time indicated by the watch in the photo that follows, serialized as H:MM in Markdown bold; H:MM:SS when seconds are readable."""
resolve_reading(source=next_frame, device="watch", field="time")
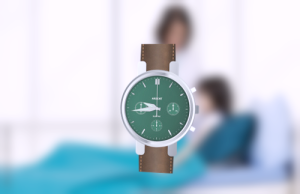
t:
**9:44**
